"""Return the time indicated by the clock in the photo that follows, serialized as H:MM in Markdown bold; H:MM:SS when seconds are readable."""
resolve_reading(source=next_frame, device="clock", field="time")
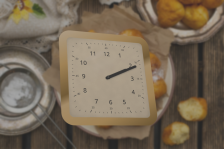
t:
**2:11**
